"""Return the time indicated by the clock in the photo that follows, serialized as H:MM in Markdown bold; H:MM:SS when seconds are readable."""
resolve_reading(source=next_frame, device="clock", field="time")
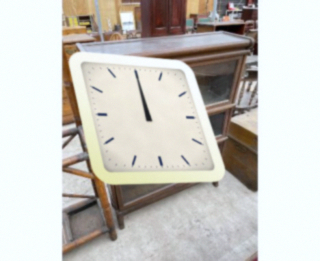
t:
**12:00**
